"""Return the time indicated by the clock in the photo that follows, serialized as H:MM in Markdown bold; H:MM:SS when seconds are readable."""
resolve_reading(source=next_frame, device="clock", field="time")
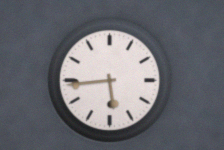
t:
**5:44**
